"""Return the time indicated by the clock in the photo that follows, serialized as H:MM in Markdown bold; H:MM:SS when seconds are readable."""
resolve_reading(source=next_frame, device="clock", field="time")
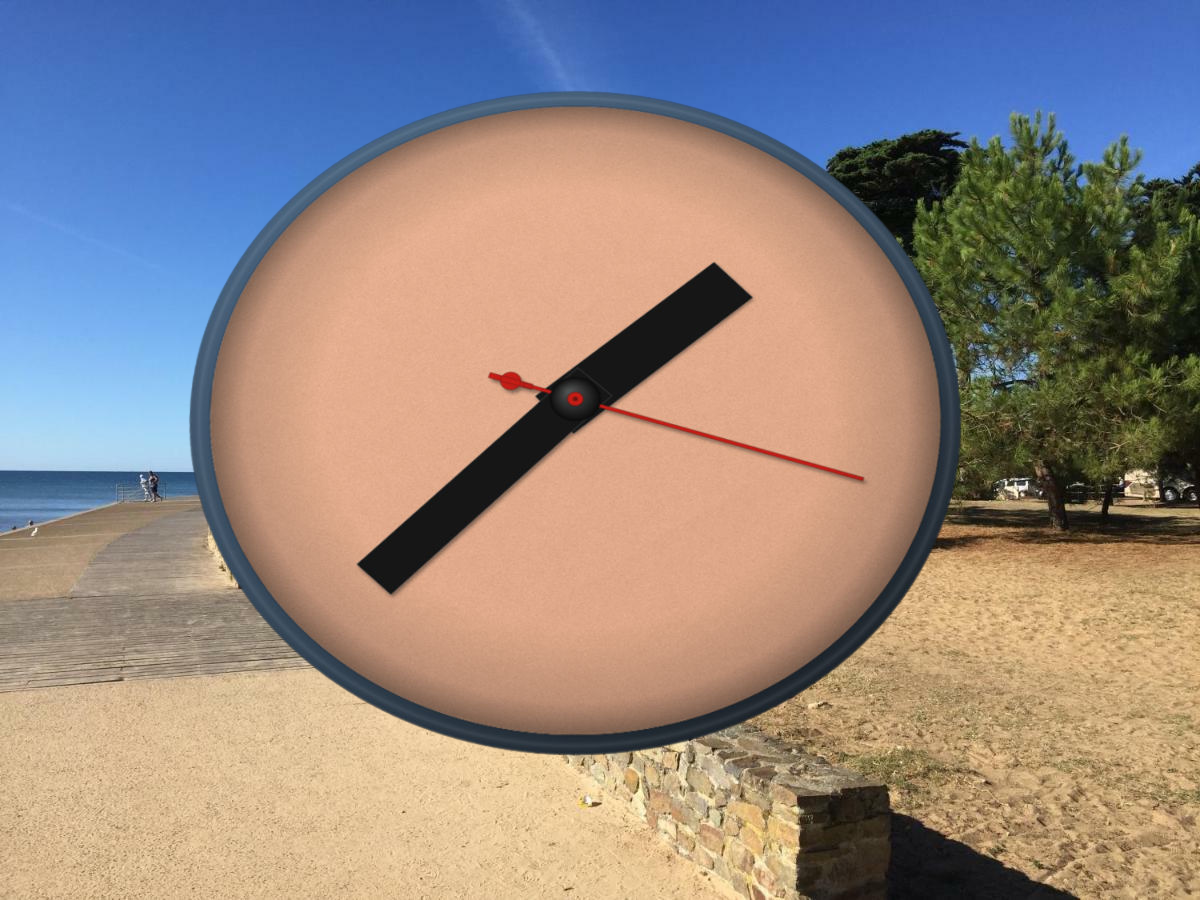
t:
**1:37:18**
